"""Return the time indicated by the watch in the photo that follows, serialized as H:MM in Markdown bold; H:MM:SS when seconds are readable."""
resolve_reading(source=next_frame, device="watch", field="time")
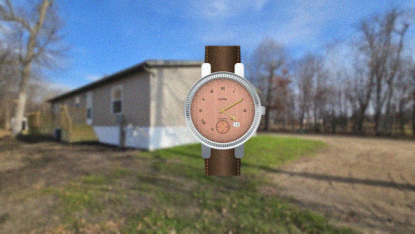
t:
**4:10**
